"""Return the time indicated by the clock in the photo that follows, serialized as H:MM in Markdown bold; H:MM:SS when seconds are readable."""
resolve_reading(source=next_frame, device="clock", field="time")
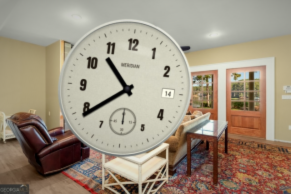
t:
**10:39**
